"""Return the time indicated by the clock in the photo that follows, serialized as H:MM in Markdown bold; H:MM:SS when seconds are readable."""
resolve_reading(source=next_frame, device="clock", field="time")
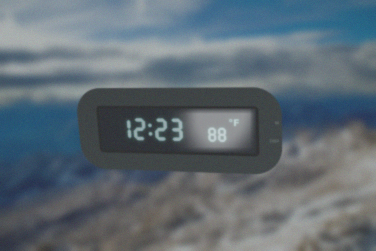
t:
**12:23**
